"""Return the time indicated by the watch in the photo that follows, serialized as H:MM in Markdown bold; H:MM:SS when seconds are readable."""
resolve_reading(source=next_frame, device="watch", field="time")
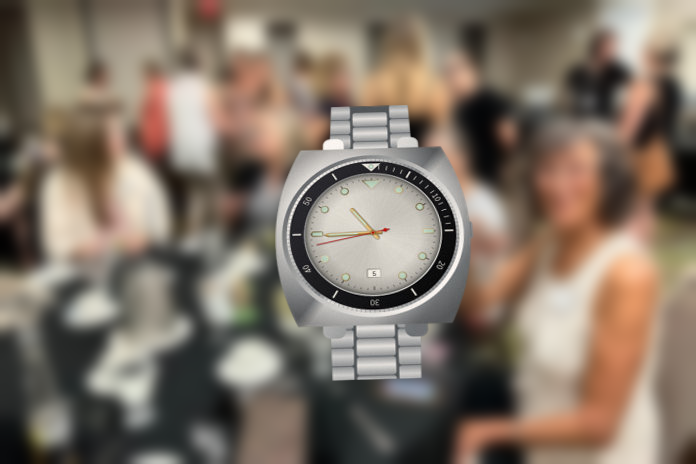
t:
**10:44:43**
